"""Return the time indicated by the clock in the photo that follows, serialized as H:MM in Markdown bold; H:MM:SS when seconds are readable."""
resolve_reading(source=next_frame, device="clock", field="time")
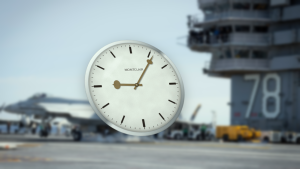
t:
**9:06**
